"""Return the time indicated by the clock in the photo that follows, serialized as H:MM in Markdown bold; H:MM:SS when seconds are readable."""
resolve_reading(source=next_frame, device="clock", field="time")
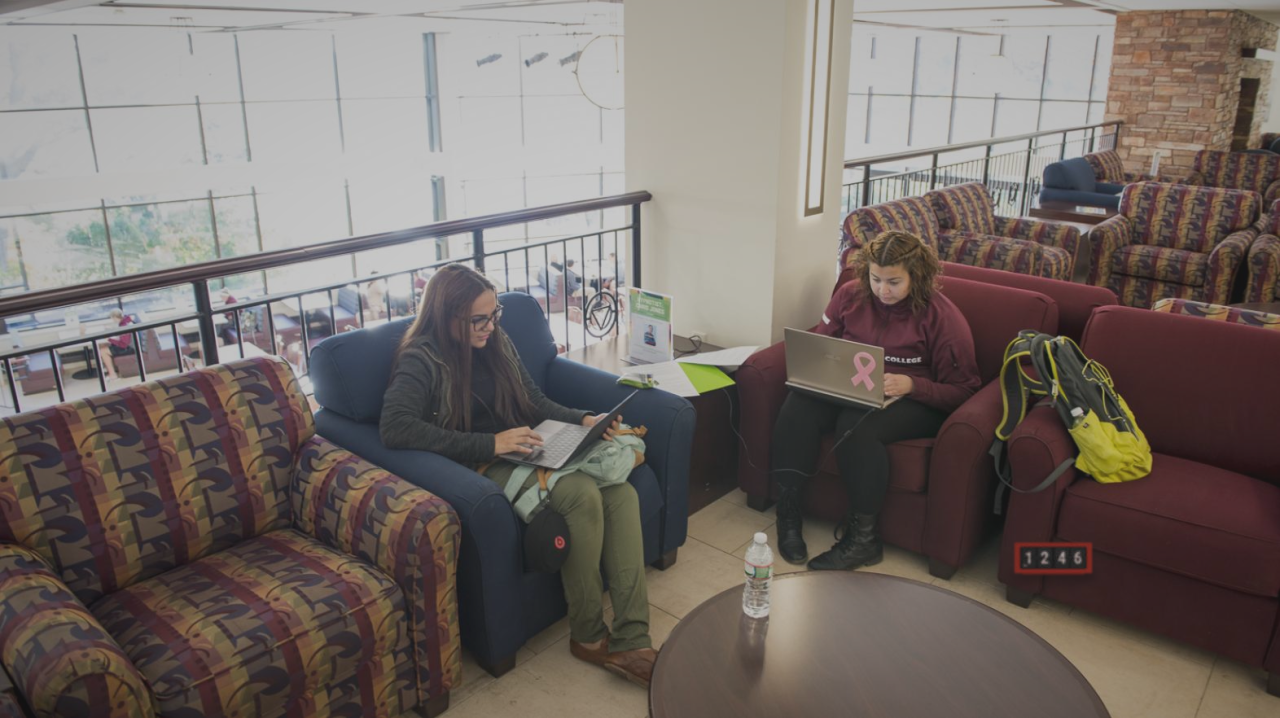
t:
**12:46**
